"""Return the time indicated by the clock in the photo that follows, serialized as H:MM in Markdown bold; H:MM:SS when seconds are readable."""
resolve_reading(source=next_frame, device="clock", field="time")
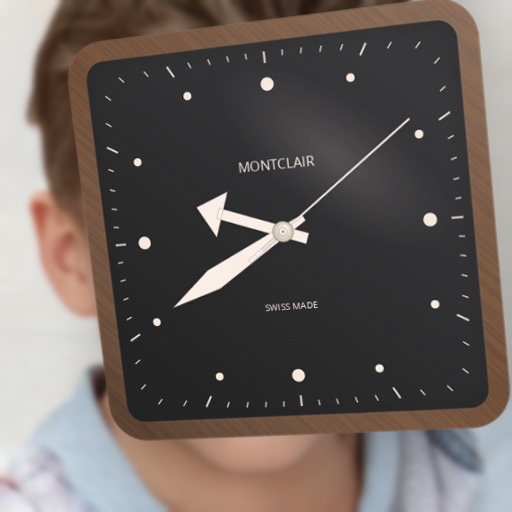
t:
**9:40:09**
